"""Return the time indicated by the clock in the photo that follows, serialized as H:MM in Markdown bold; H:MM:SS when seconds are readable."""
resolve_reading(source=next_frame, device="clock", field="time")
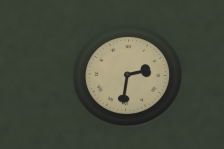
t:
**2:31**
